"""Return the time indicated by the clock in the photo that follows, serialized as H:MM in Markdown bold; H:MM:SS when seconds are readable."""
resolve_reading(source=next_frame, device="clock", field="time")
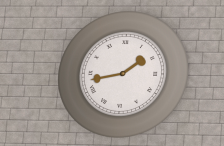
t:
**1:43**
